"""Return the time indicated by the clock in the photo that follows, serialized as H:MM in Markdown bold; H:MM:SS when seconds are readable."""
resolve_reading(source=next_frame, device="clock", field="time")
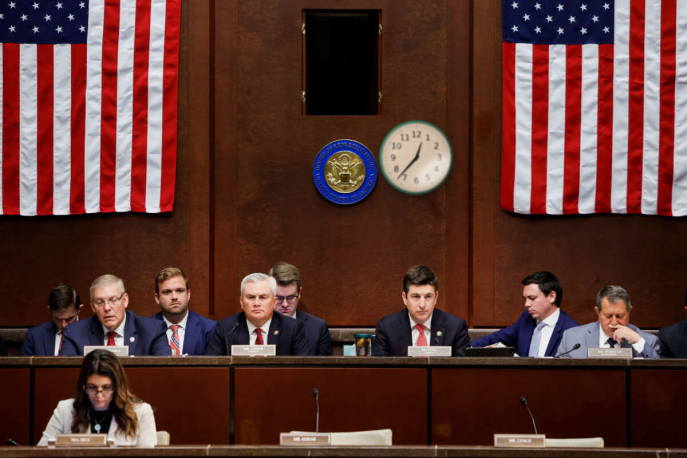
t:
**12:37**
